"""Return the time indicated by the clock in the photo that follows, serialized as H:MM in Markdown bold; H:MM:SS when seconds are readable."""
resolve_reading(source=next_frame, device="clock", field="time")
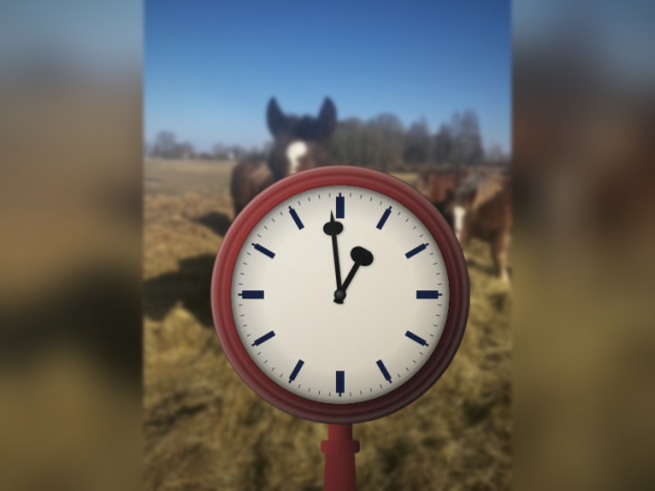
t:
**12:59**
